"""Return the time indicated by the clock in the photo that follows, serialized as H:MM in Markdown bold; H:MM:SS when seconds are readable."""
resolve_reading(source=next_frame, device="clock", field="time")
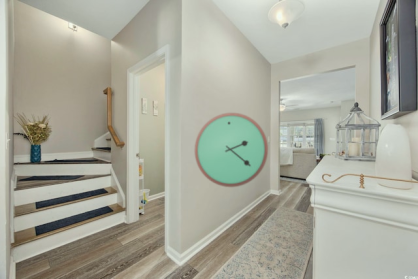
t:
**2:22**
